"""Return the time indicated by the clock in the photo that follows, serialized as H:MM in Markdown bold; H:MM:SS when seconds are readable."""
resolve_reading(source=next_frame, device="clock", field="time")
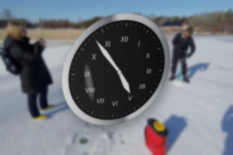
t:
**4:53**
